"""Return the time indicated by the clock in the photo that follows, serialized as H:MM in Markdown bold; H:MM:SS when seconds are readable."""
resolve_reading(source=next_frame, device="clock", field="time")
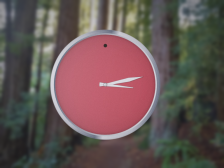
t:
**3:13**
